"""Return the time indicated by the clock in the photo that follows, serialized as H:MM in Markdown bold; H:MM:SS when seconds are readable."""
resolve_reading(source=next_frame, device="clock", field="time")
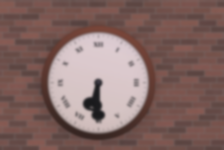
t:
**6:30**
